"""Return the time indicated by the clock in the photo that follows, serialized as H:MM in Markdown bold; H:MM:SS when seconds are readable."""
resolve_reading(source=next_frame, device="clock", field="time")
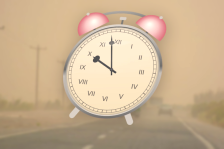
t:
**9:58**
